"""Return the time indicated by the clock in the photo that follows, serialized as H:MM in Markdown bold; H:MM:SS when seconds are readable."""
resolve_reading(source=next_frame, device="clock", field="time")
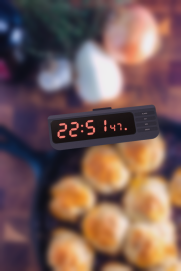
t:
**22:51:47**
